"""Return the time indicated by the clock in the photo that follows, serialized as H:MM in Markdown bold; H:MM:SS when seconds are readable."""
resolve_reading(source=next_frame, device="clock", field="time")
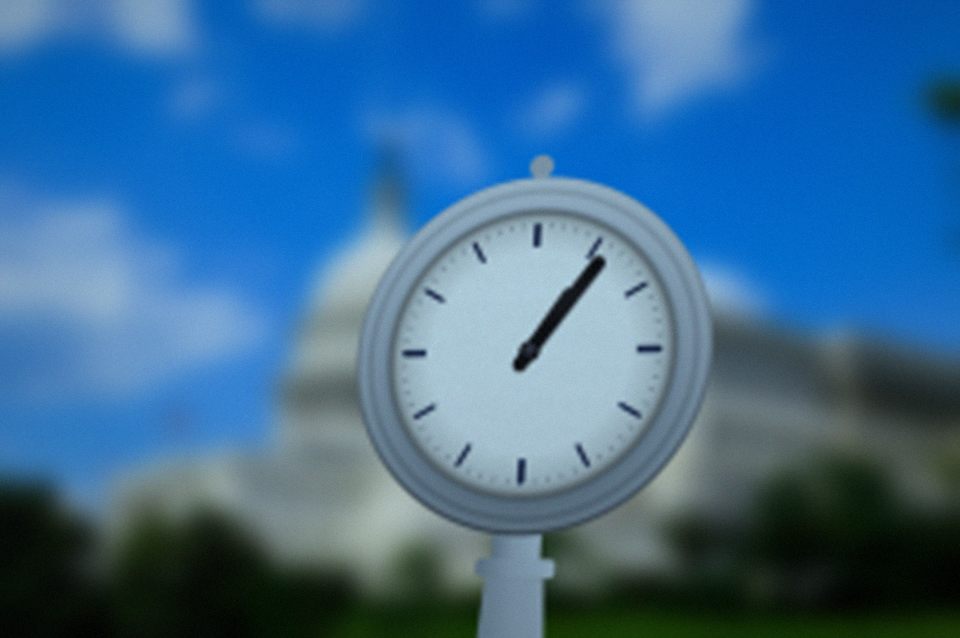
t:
**1:06**
